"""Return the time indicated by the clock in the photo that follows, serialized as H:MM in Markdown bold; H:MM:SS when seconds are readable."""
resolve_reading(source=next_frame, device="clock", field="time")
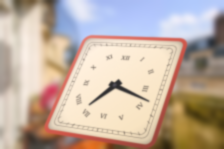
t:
**7:18**
